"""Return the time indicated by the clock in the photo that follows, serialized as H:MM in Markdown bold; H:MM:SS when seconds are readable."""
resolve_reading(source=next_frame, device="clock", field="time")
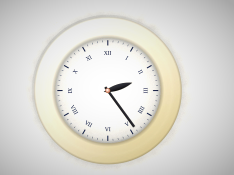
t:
**2:24**
